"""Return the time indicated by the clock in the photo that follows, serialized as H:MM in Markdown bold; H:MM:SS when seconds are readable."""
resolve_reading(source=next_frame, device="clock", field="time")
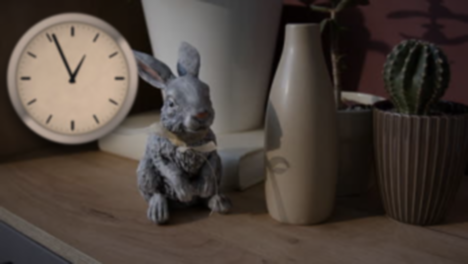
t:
**12:56**
